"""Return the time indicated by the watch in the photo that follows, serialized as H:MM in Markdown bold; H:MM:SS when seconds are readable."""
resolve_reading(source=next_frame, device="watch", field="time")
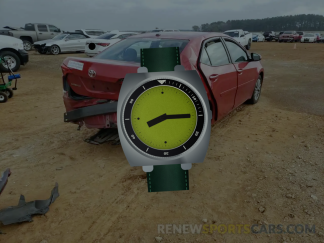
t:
**8:15**
